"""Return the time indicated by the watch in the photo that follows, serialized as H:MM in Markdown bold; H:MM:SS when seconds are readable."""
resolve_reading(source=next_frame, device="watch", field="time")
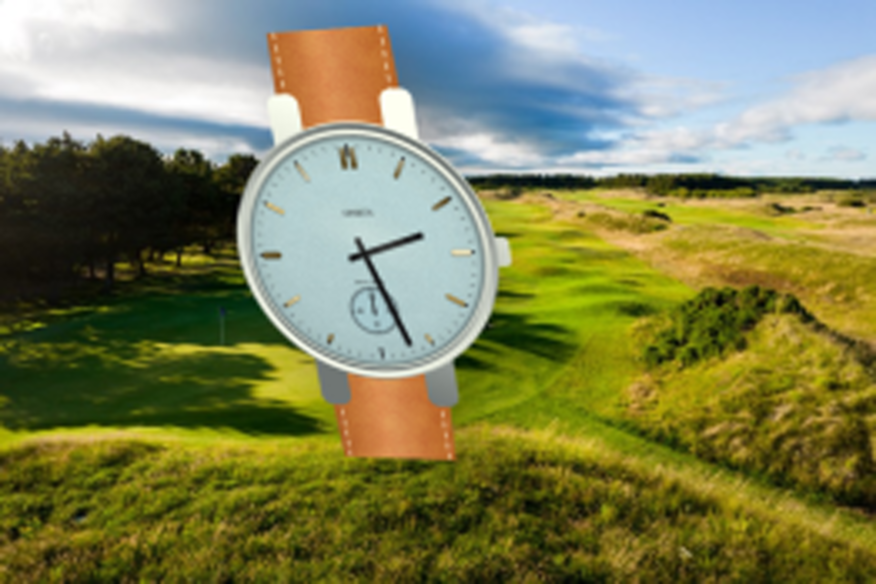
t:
**2:27**
